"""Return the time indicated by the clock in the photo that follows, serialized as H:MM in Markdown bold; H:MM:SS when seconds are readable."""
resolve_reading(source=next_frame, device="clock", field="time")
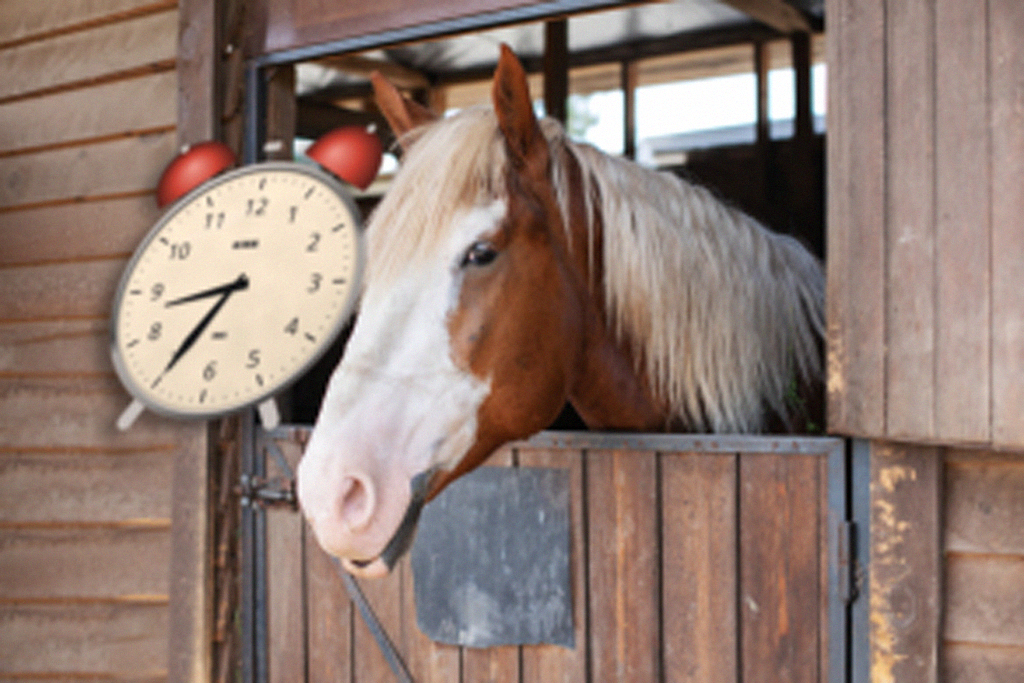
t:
**8:35**
